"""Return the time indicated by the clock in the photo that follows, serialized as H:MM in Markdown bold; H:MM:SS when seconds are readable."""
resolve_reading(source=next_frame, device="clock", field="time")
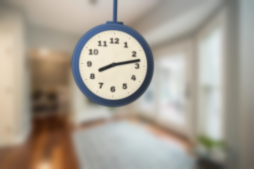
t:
**8:13**
